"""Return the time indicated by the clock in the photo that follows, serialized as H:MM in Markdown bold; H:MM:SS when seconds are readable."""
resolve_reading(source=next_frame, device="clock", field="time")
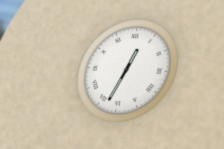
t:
**12:33**
